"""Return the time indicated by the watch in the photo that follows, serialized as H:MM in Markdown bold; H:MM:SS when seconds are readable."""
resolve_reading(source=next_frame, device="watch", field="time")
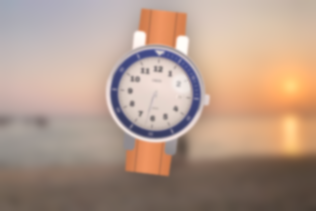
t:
**6:32**
